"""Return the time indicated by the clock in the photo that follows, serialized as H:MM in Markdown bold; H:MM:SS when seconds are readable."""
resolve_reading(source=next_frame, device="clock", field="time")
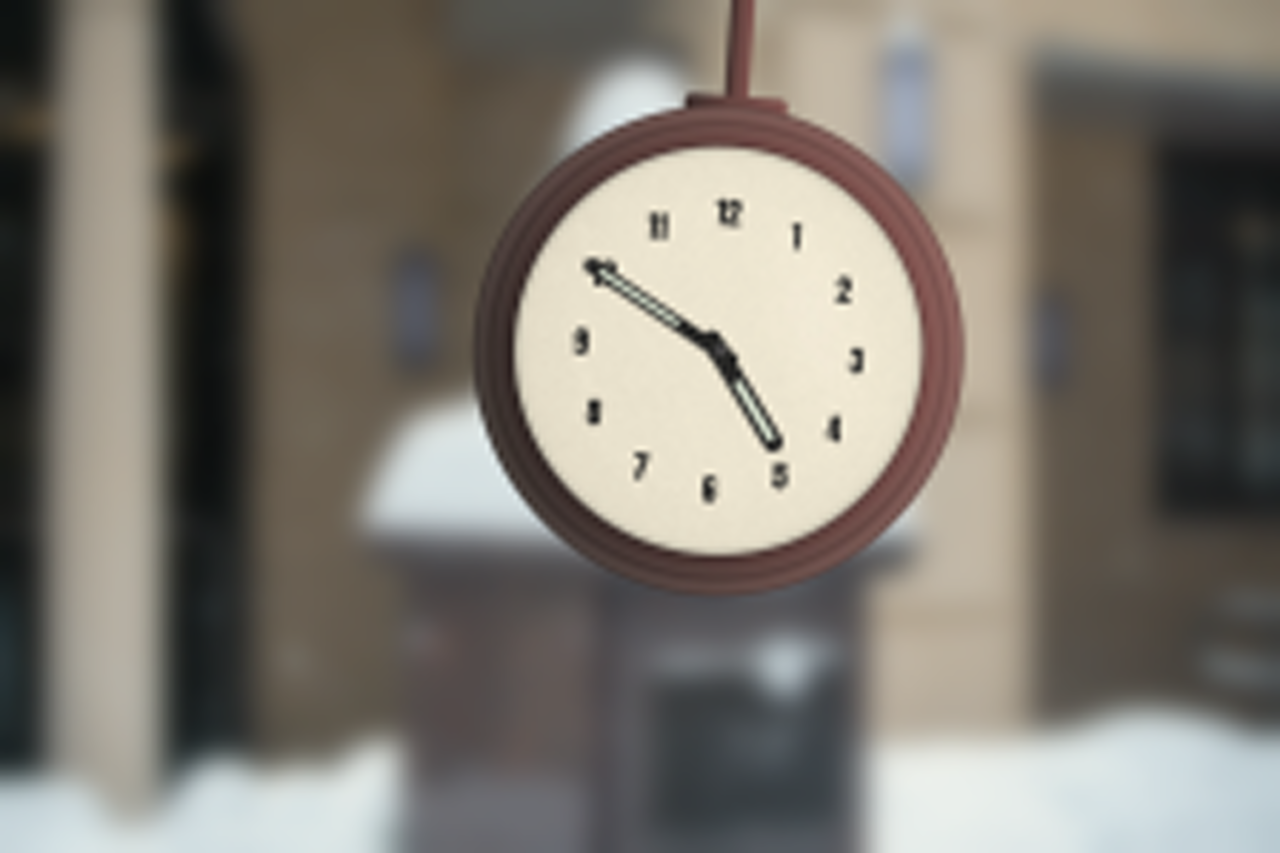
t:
**4:50**
